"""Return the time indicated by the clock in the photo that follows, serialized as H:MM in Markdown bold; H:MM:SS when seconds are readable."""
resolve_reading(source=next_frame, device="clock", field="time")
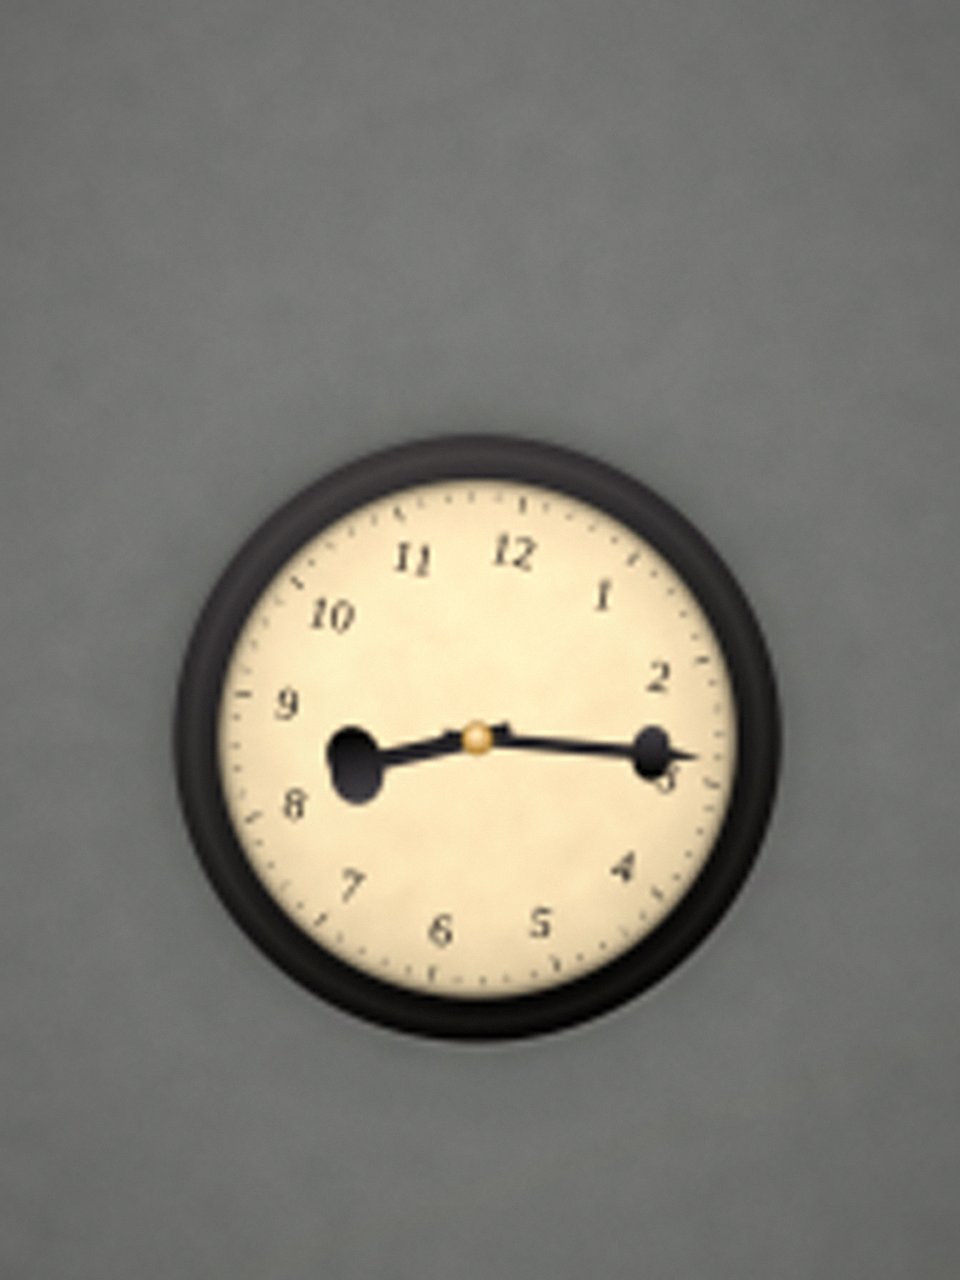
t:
**8:14**
